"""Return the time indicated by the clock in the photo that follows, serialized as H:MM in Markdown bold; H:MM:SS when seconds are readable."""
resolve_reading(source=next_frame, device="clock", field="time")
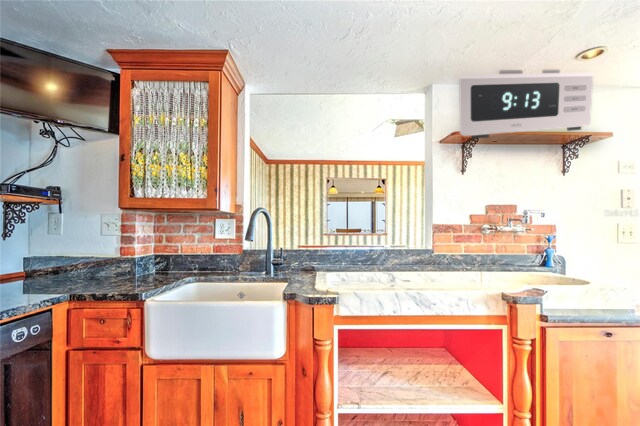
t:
**9:13**
